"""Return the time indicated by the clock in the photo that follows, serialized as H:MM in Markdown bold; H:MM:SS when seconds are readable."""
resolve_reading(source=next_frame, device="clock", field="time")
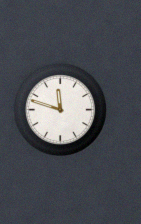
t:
**11:48**
